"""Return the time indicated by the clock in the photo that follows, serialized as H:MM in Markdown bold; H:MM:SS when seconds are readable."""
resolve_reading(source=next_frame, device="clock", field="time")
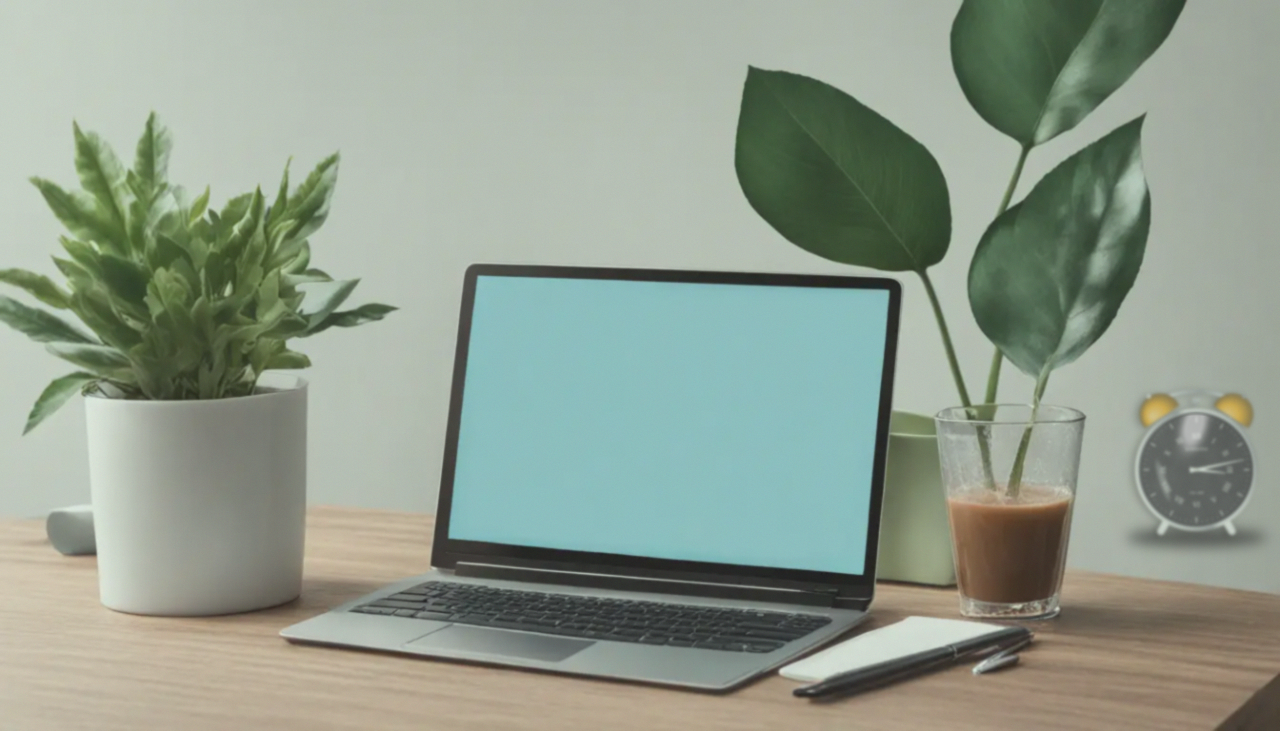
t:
**3:13**
